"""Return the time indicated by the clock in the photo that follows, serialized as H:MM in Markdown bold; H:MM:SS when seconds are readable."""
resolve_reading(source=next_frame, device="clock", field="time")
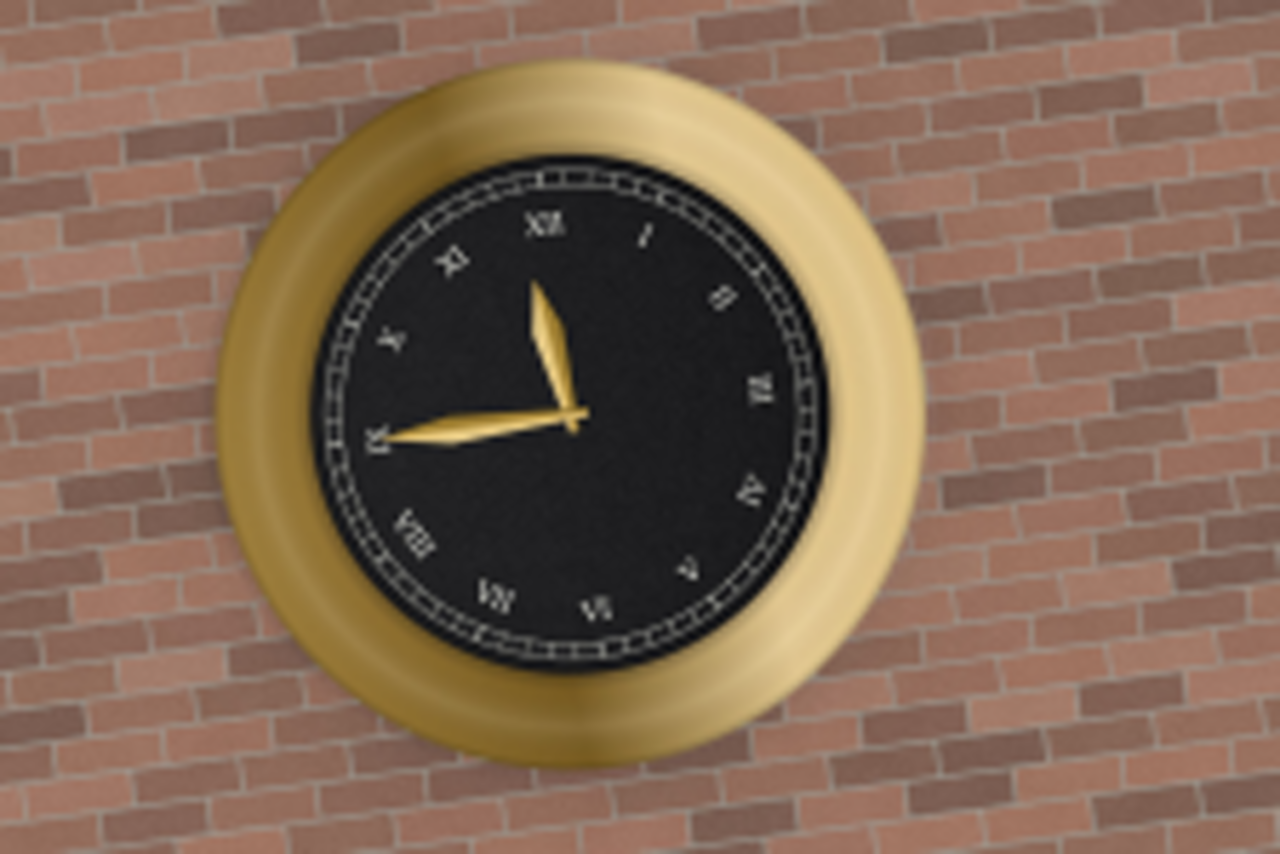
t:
**11:45**
